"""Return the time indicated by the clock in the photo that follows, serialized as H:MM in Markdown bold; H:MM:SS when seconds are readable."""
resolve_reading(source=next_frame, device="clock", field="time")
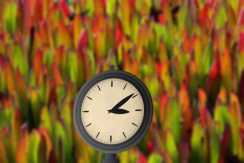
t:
**3:09**
